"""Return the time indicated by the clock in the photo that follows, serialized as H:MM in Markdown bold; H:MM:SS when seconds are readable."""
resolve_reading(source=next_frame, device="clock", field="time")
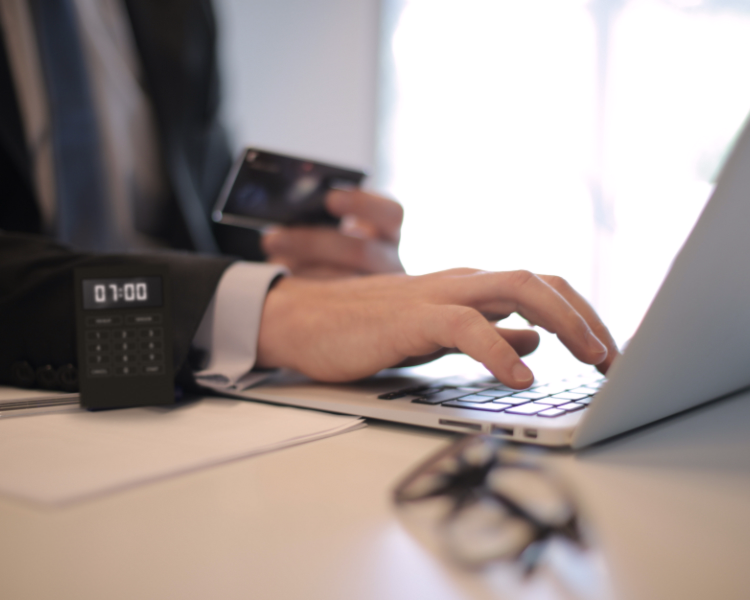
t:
**7:00**
